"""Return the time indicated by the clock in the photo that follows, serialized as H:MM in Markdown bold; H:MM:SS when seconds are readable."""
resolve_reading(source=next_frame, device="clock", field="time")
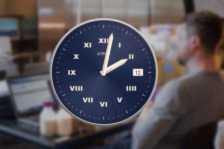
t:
**2:02**
